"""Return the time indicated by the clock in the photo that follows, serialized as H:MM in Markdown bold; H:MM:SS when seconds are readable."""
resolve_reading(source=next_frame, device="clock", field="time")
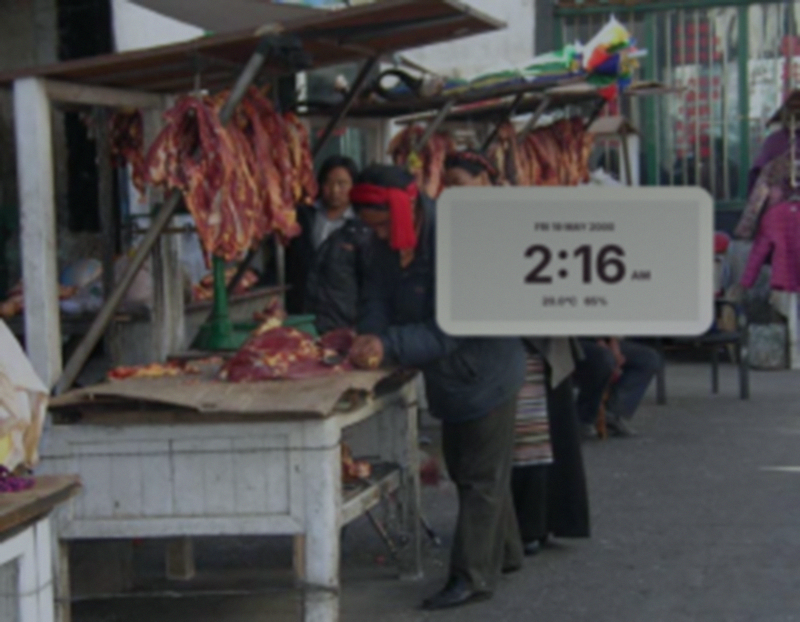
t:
**2:16**
